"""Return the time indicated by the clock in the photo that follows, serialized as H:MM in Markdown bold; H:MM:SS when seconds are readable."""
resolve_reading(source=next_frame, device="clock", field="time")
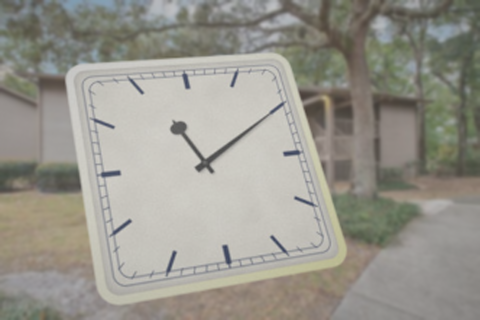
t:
**11:10**
